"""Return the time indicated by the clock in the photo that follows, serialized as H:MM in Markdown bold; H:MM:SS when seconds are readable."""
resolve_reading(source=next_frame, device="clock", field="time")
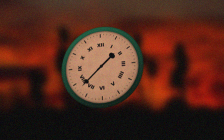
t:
**1:38**
